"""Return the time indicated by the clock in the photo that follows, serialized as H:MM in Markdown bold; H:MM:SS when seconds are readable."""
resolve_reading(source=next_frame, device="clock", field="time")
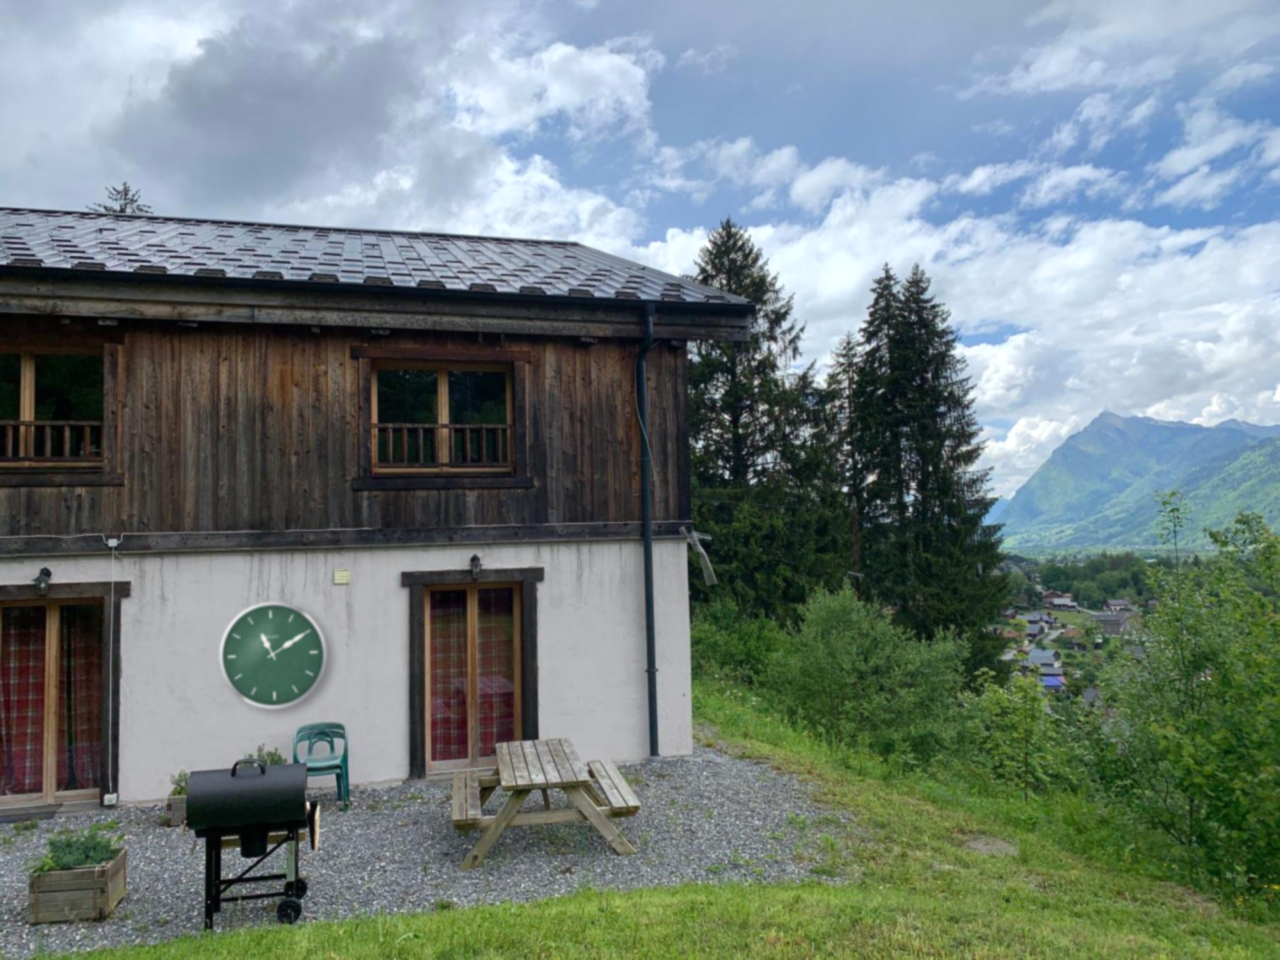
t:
**11:10**
